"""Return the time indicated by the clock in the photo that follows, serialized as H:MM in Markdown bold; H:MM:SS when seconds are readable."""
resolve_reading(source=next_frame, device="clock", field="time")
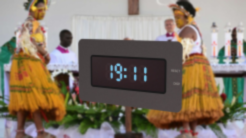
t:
**19:11**
